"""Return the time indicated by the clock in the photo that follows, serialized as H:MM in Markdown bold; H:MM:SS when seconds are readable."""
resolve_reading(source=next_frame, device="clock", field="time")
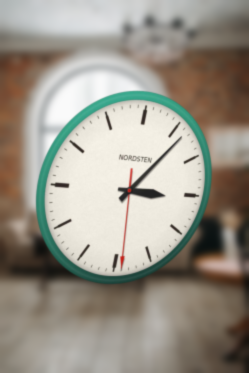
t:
**3:06:29**
